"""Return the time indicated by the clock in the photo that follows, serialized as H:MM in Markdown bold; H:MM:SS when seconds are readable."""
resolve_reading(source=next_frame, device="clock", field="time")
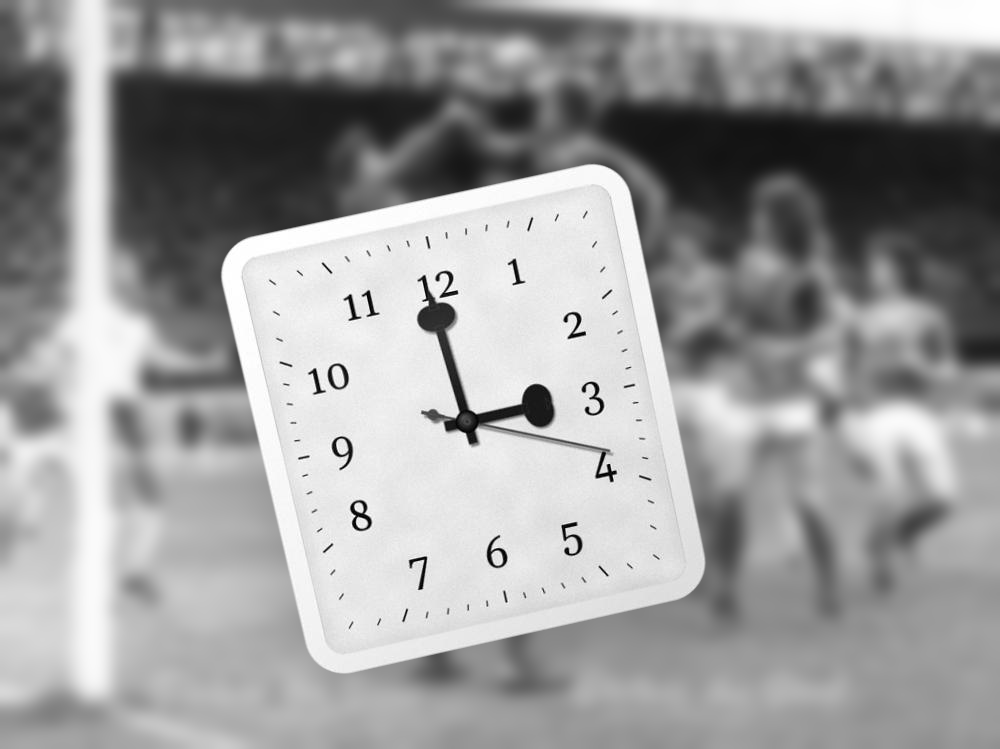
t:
**2:59:19**
